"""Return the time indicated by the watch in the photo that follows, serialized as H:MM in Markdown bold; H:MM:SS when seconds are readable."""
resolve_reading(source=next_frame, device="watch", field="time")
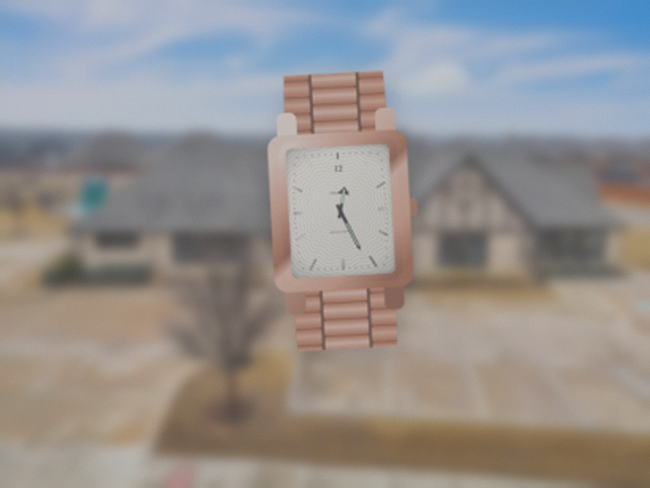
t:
**12:26**
